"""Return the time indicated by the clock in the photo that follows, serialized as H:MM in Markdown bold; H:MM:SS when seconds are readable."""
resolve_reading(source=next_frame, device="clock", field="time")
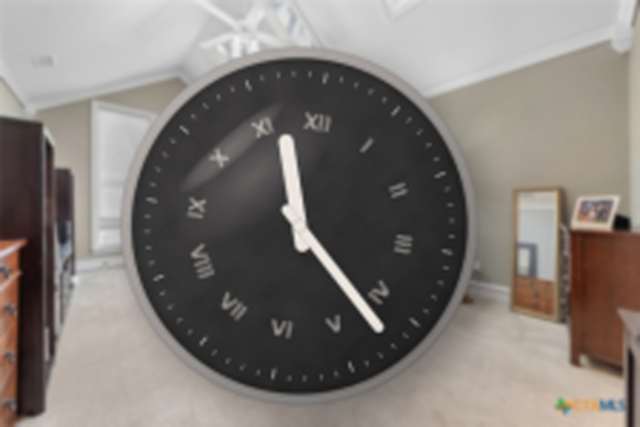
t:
**11:22**
